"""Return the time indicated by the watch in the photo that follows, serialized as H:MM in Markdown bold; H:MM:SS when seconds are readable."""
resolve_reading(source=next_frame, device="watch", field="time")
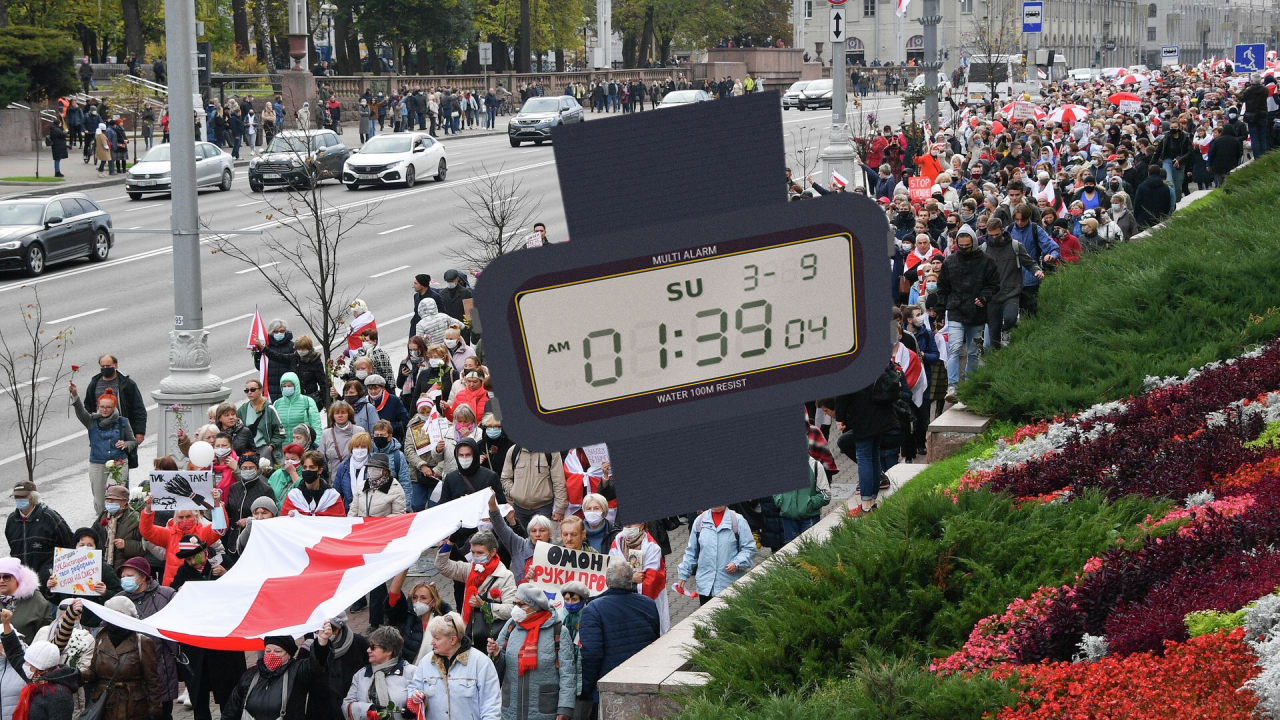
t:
**1:39:04**
